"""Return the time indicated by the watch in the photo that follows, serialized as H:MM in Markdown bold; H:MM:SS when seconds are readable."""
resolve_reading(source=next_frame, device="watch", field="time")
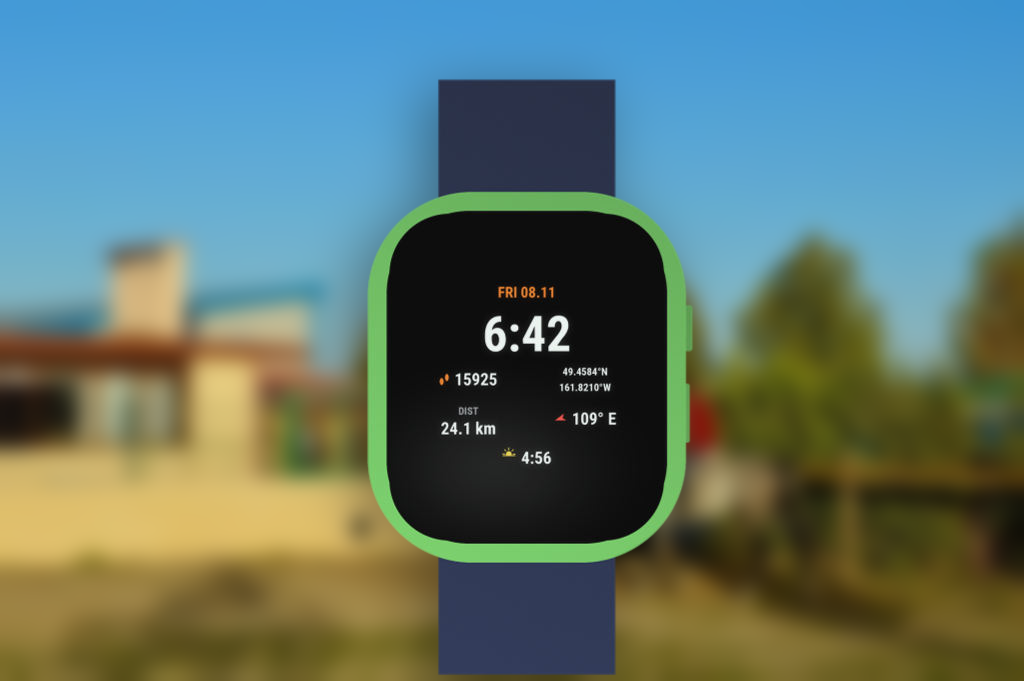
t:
**6:42**
